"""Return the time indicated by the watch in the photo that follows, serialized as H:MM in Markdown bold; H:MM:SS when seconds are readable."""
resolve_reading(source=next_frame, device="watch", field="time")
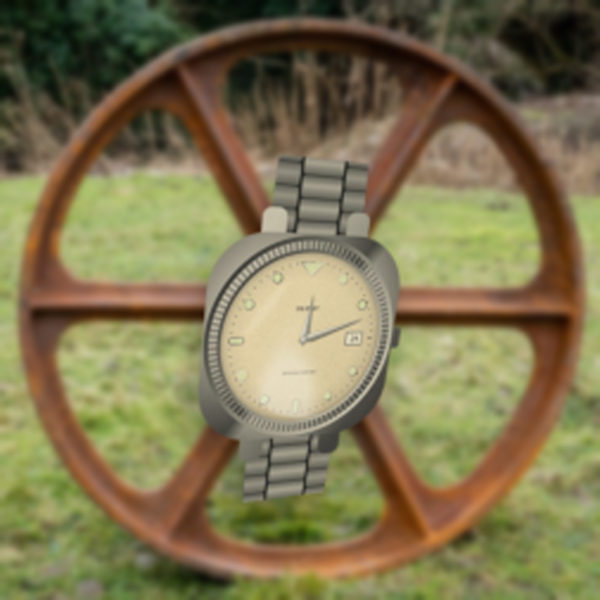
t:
**12:12**
